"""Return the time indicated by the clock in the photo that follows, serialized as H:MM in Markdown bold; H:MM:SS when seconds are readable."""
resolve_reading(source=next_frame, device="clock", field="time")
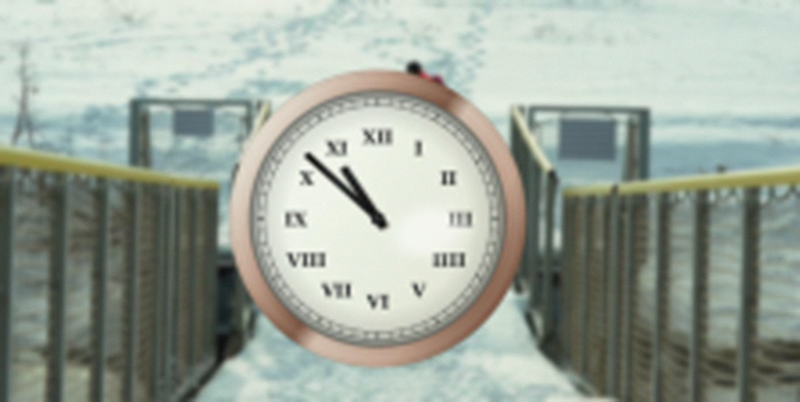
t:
**10:52**
